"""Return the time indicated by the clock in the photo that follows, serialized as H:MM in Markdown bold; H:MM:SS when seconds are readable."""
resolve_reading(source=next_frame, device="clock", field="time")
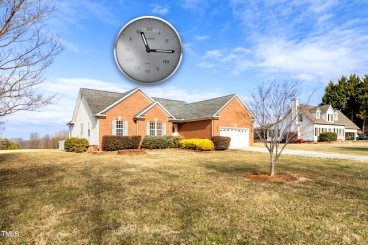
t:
**11:15**
